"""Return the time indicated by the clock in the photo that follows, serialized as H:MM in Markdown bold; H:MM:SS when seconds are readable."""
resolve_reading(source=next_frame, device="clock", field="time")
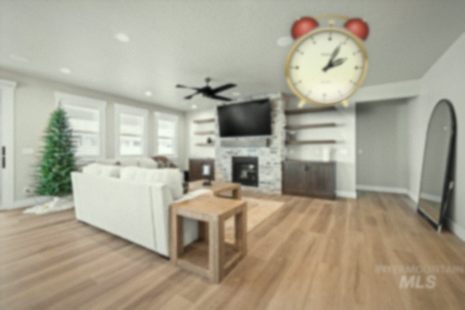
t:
**2:04**
